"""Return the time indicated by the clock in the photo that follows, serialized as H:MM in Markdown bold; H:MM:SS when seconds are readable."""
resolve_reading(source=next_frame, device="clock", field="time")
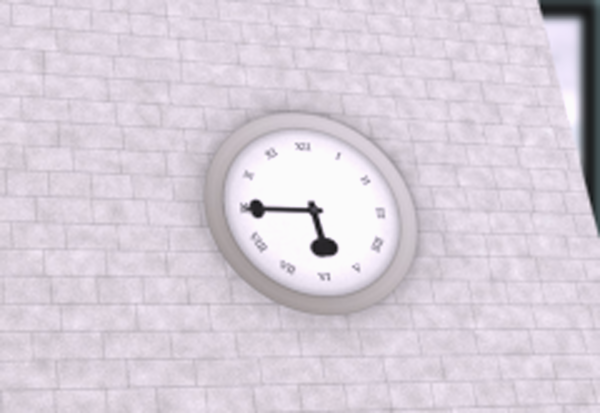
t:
**5:45**
